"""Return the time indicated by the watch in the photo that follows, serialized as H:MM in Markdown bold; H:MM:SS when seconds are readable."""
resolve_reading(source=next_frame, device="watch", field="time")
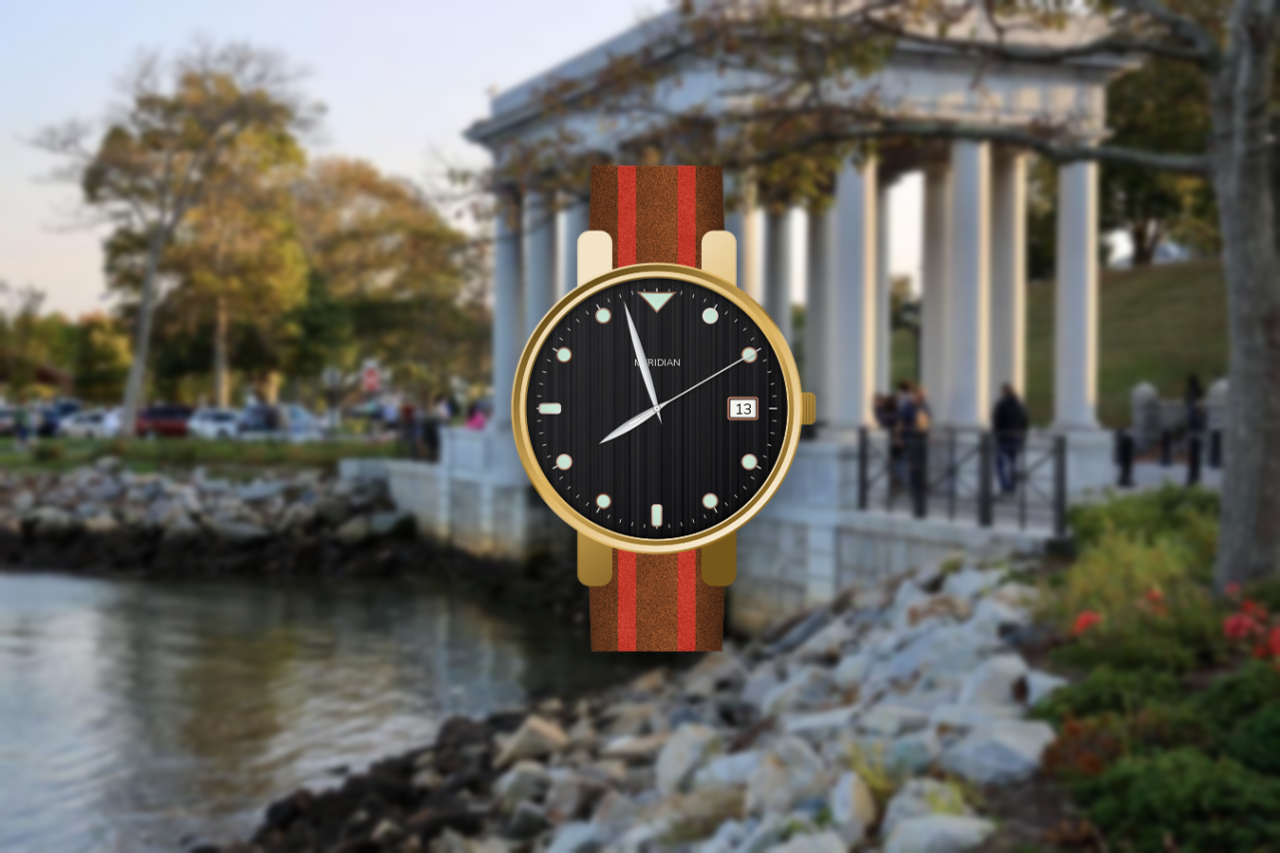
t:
**7:57:10**
